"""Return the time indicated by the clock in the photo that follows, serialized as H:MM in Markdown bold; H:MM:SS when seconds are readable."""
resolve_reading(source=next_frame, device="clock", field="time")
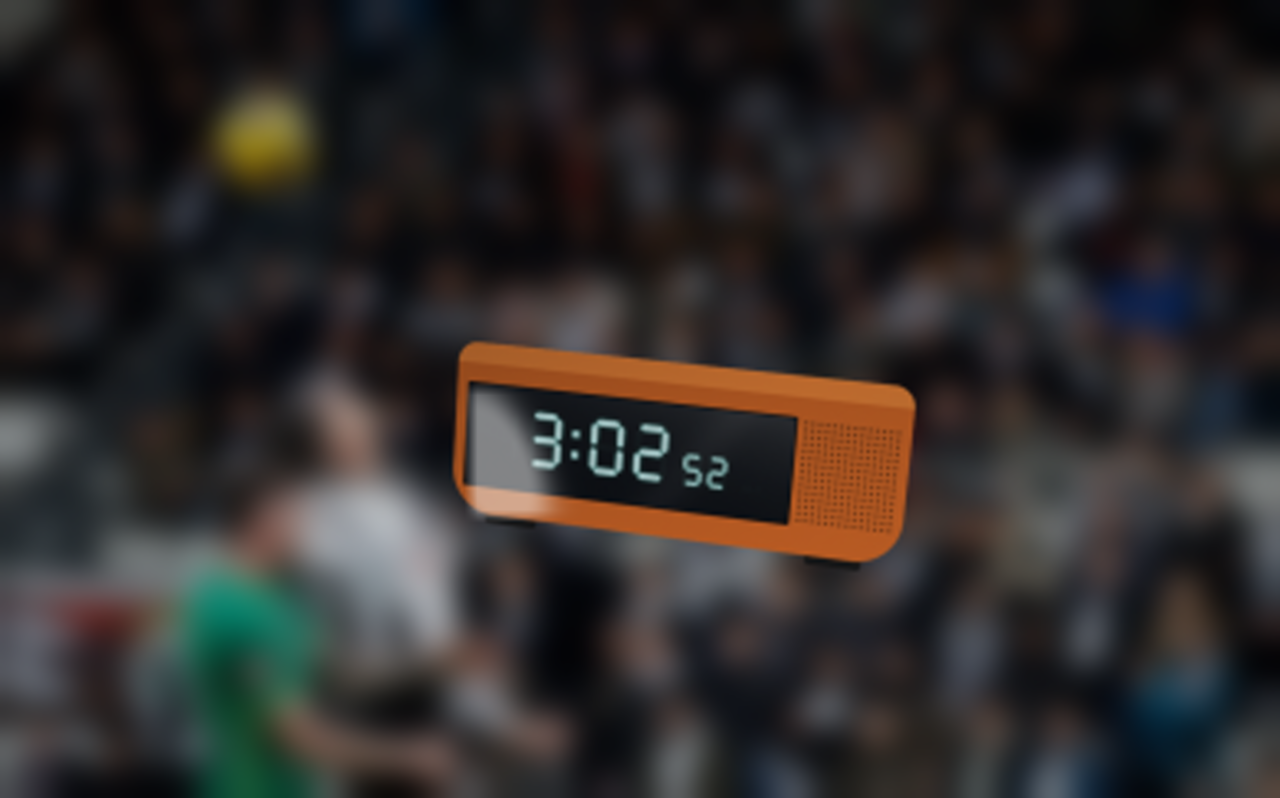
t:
**3:02:52**
